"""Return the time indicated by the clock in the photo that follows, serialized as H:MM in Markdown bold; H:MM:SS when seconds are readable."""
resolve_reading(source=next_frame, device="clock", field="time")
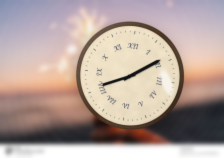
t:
**8:09**
